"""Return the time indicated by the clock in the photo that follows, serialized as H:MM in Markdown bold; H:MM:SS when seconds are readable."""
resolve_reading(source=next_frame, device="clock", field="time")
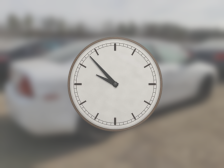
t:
**9:53**
